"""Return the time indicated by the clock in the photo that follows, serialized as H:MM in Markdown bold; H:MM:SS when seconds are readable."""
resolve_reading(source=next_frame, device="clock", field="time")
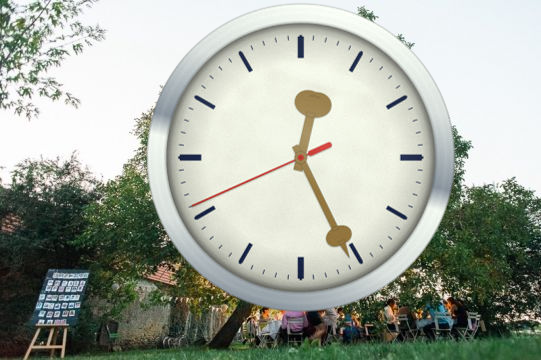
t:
**12:25:41**
